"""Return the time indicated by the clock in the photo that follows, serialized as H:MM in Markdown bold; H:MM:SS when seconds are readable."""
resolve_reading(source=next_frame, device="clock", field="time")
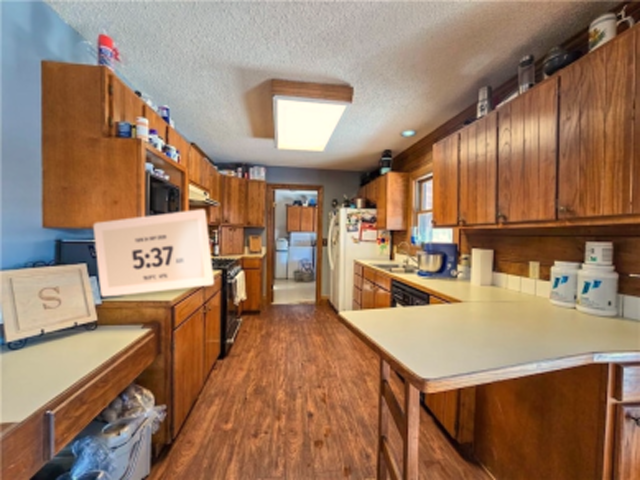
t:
**5:37**
